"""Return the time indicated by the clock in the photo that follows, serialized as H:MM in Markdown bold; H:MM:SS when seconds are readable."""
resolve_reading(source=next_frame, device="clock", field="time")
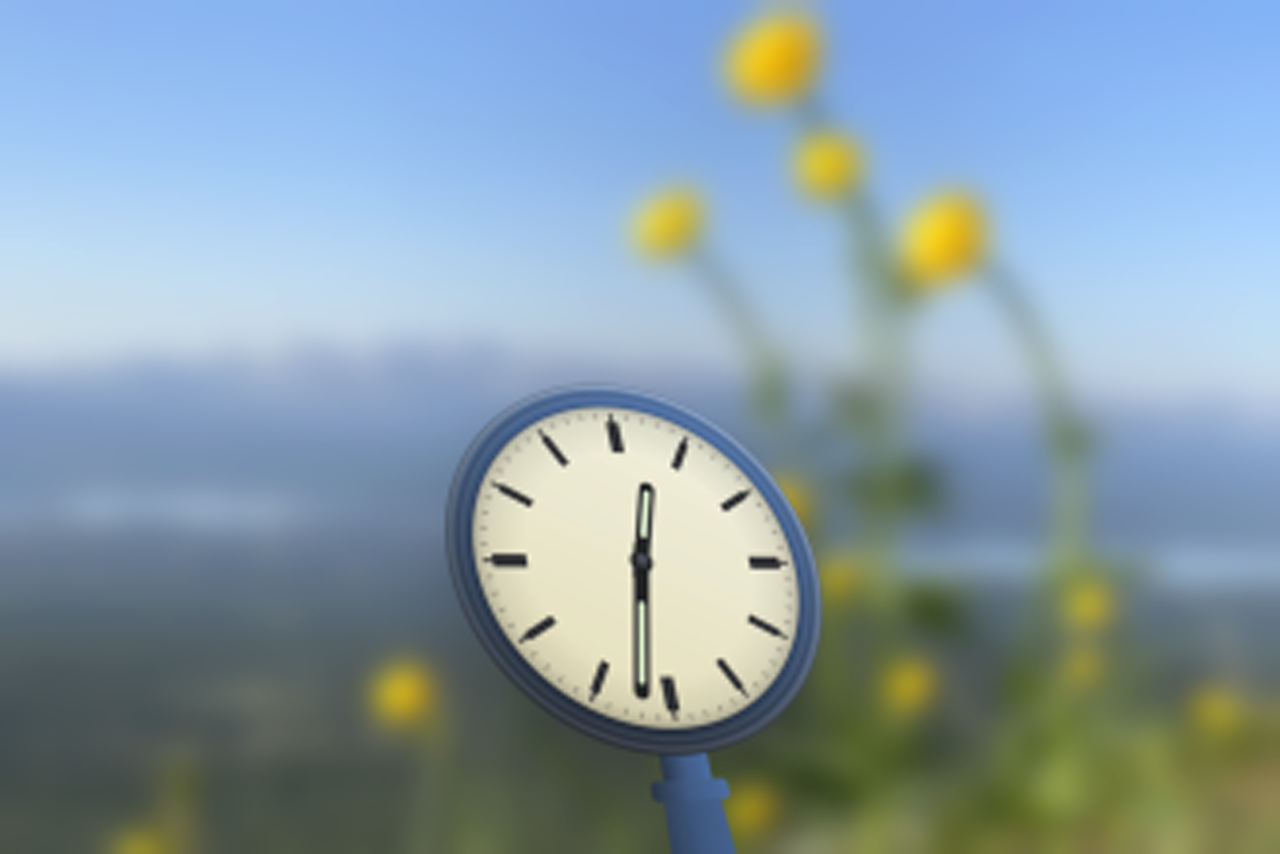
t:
**12:32**
